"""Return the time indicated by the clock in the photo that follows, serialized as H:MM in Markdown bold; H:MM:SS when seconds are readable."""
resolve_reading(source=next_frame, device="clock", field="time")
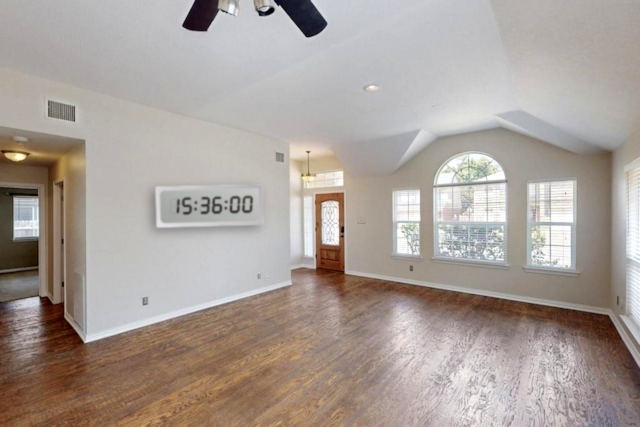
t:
**15:36:00**
